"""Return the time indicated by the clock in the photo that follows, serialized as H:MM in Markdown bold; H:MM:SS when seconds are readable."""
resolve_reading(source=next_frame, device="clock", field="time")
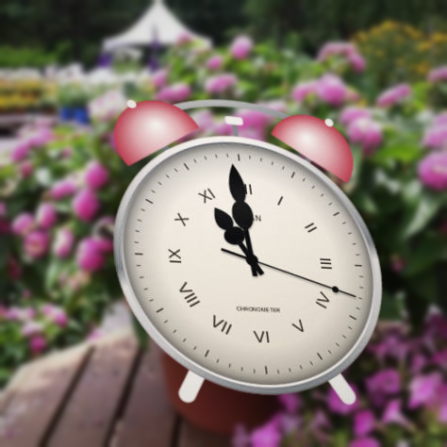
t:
**10:59:18**
